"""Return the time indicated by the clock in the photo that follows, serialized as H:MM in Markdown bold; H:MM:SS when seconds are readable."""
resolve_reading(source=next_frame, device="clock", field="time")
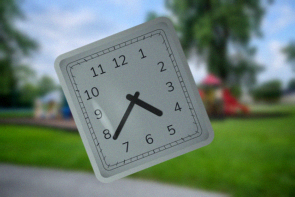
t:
**4:38**
